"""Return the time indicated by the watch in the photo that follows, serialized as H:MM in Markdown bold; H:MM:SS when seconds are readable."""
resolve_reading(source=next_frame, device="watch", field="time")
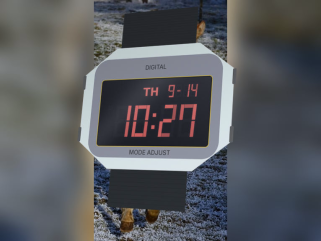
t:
**10:27**
